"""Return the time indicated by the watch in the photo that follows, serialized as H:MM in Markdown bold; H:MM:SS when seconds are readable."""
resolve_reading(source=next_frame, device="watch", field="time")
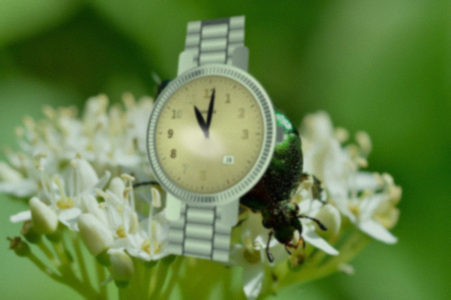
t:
**11:01**
